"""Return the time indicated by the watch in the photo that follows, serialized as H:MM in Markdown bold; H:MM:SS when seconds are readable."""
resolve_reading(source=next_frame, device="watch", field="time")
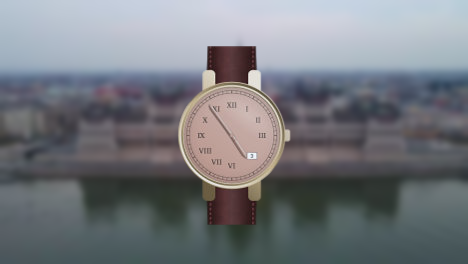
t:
**4:54**
